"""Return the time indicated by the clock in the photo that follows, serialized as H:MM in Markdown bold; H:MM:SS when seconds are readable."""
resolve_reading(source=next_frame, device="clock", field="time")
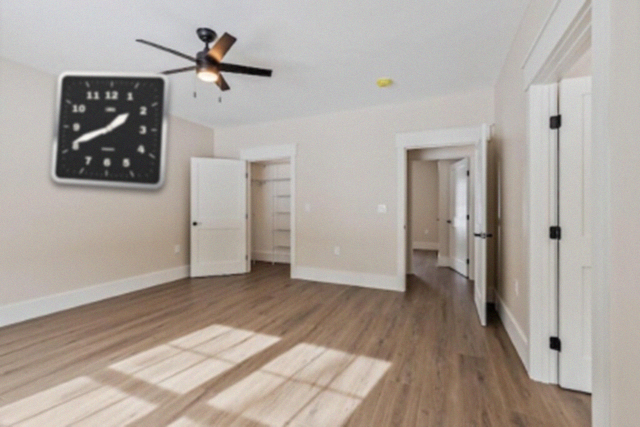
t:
**1:41**
